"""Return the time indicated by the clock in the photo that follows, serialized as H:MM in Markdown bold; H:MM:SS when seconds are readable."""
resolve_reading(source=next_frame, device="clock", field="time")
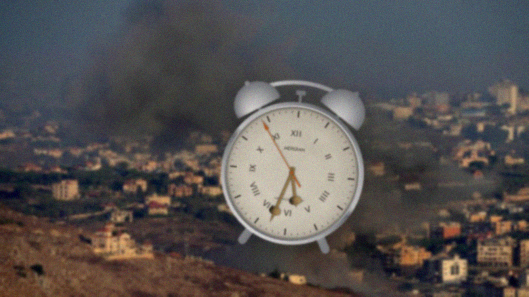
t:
**5:32:54**
